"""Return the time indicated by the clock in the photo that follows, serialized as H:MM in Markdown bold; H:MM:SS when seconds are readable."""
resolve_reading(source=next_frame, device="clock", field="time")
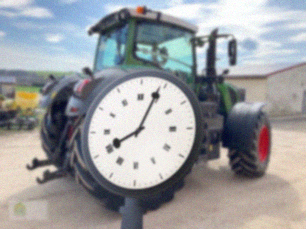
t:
**8:04**
